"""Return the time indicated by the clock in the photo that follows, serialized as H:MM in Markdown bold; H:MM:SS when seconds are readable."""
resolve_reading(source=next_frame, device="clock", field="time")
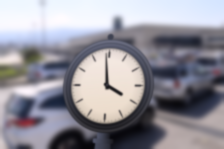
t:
**3:59**
